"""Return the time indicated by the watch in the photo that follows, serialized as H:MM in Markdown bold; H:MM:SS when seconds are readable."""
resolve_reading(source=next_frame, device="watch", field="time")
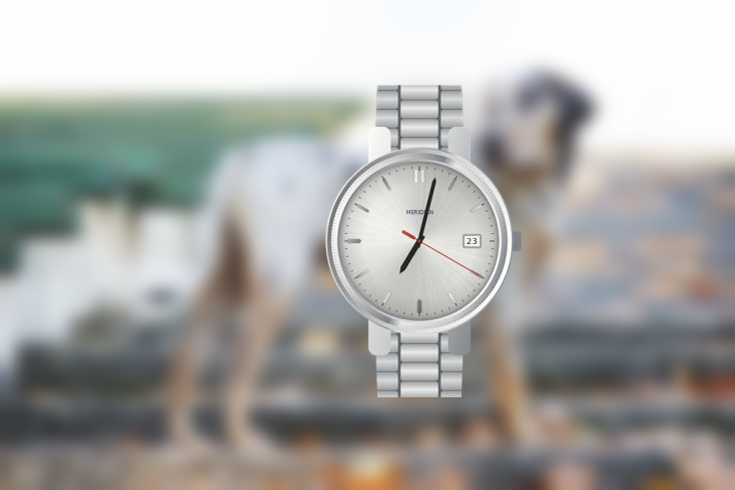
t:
**7:02:20**
